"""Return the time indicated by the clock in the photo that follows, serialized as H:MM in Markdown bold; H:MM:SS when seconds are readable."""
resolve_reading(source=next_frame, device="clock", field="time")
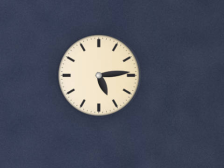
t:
**5:14**
